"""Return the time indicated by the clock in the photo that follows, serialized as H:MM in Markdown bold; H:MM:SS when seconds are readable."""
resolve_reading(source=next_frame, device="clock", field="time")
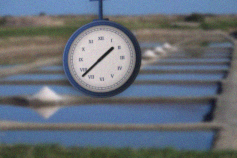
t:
**1:38**
